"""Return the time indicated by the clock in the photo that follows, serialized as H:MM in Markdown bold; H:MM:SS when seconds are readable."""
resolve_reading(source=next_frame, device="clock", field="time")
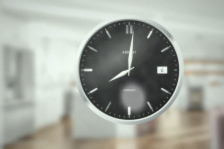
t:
**8:01**
